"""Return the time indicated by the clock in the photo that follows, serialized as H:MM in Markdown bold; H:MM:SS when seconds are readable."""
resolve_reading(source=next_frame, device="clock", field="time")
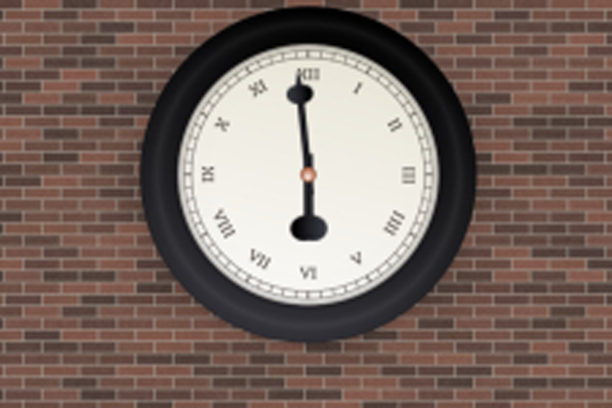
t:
**5:59**
